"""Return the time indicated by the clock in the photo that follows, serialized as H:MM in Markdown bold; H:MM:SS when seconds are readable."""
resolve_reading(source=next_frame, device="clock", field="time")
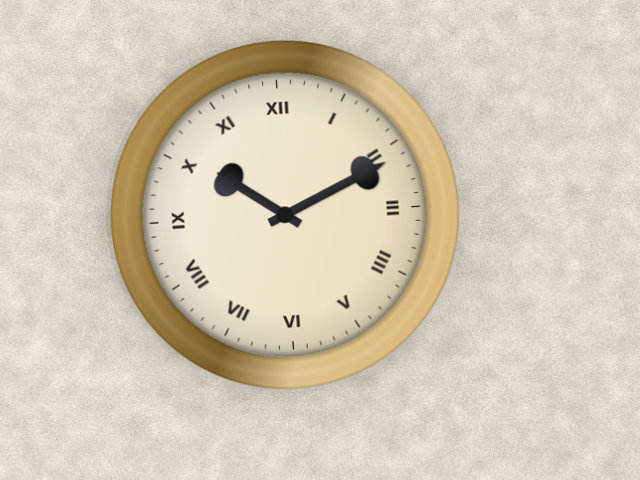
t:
**10:11**
